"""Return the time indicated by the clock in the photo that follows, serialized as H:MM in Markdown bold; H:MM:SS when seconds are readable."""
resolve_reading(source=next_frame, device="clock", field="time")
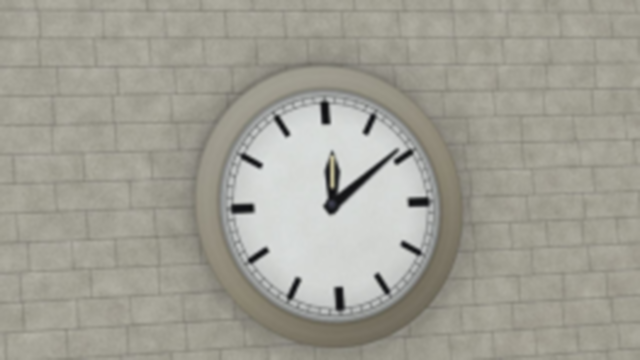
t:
**12:09**
